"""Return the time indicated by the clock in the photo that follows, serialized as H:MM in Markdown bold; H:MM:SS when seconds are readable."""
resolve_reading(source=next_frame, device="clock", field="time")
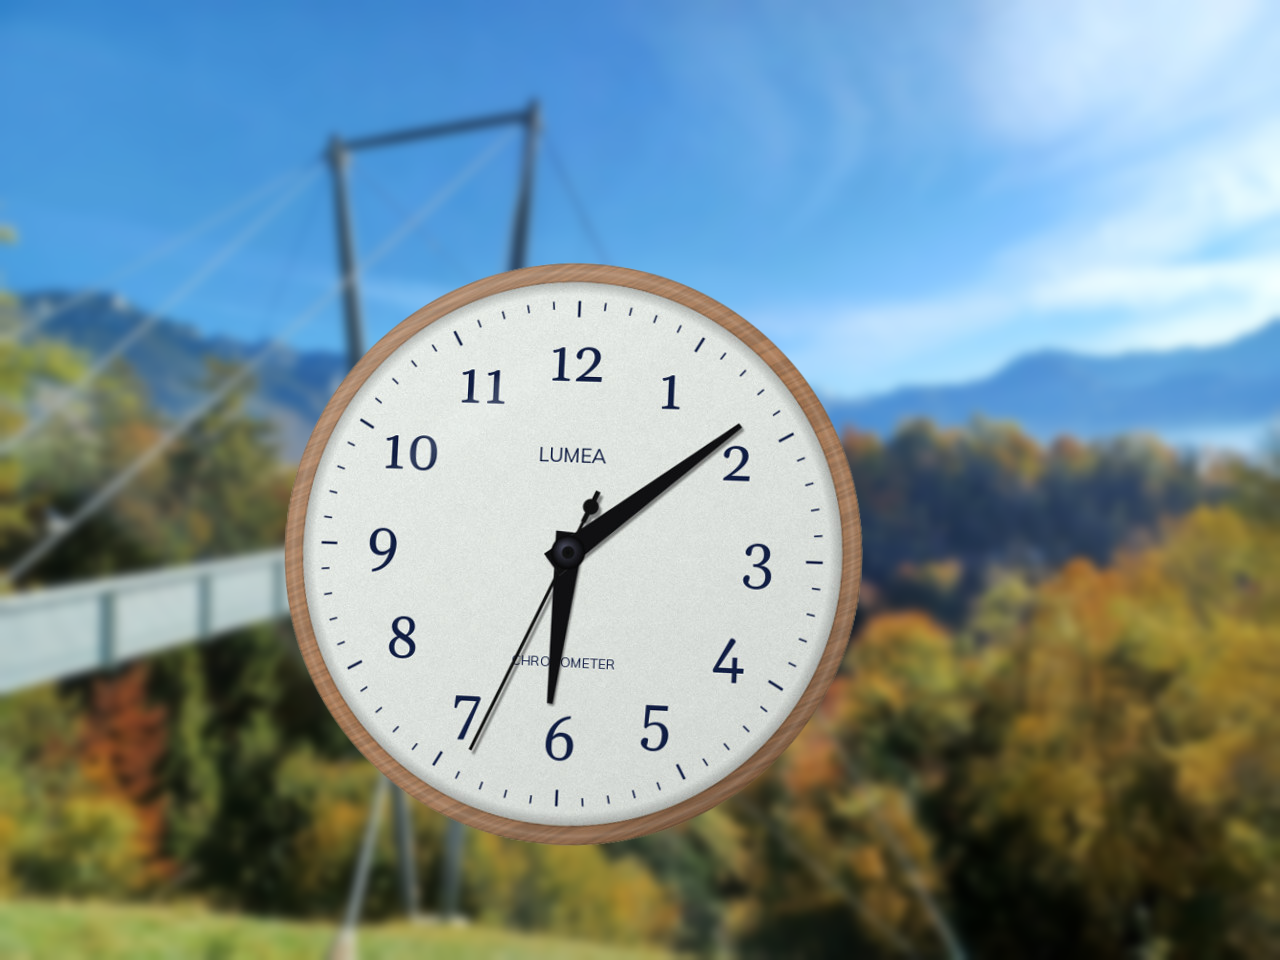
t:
**6:08:34**
